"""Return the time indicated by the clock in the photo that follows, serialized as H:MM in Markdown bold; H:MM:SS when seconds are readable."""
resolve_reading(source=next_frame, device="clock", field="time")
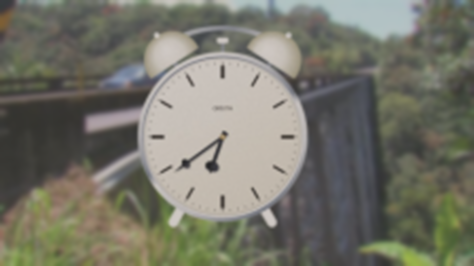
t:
**6:39**
